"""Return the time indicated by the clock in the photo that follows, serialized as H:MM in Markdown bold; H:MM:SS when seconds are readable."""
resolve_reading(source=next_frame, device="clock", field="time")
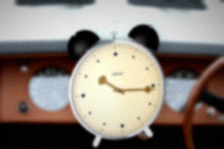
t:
**10:16**
